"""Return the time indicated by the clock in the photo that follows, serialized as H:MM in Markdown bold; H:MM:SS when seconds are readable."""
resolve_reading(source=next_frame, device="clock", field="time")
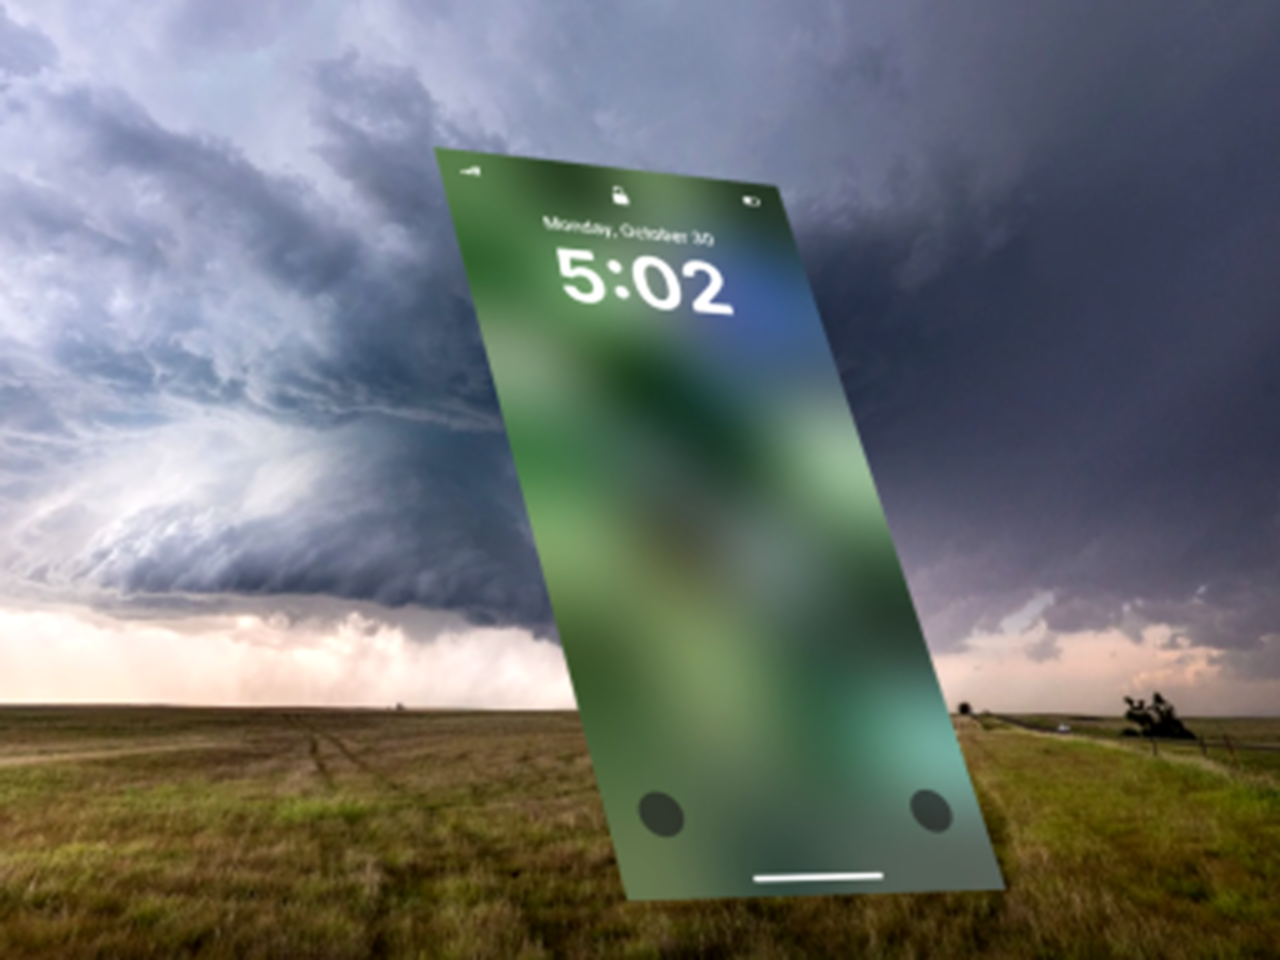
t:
**5:02**
